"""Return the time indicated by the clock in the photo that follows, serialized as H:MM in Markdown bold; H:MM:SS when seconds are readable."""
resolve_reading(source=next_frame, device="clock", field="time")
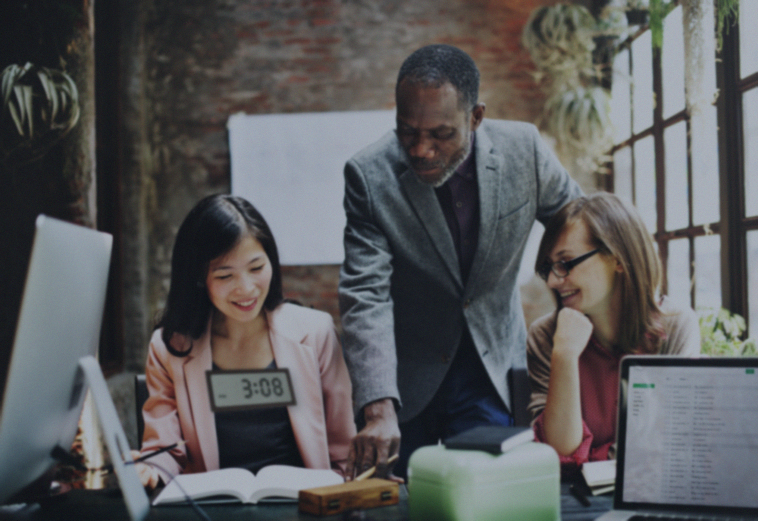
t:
**3:08**
